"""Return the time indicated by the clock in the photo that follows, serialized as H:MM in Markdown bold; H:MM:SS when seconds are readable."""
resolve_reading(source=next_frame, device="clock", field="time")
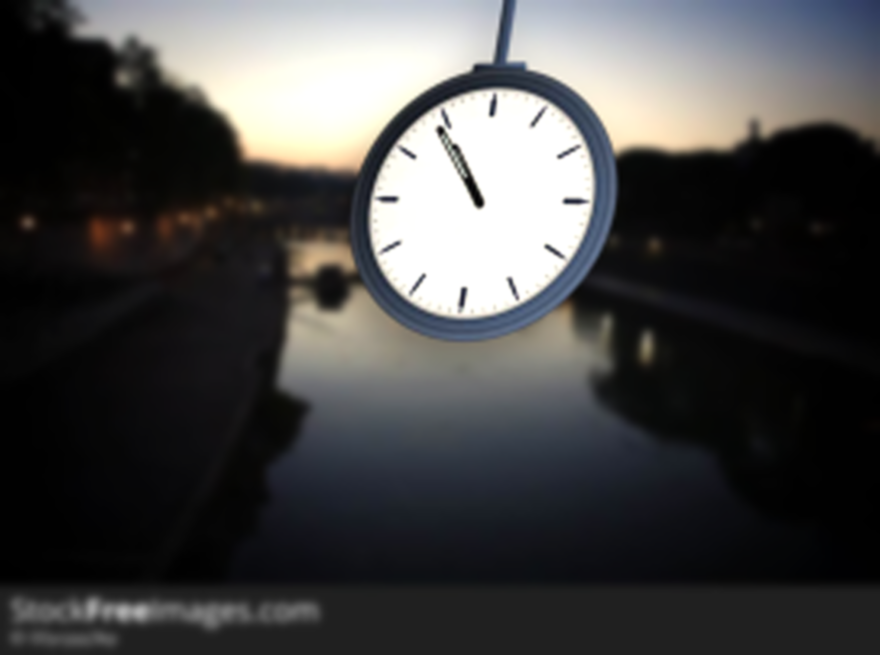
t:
**10:54**
